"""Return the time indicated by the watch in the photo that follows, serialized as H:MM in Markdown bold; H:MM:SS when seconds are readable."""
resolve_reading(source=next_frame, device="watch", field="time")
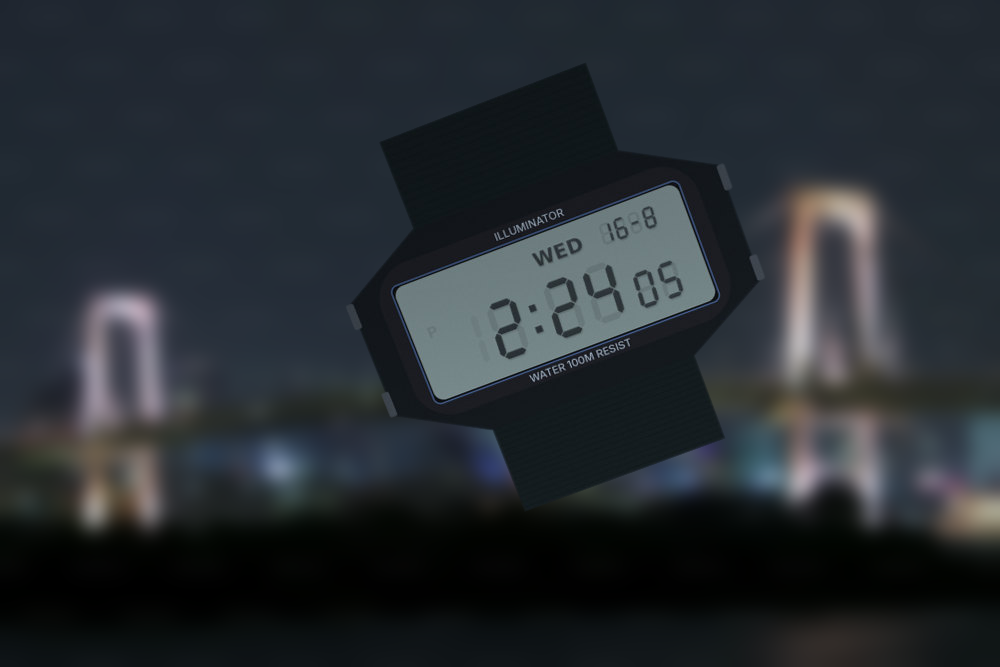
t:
**2:24:05**
